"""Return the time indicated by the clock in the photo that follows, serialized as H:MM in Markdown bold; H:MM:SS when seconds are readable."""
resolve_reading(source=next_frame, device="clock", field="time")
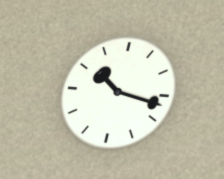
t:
**10:17**
